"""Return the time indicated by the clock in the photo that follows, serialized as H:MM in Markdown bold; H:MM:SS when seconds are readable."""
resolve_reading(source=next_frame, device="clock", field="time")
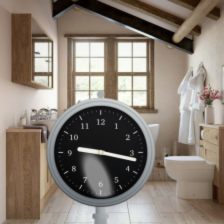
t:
**9:17**
